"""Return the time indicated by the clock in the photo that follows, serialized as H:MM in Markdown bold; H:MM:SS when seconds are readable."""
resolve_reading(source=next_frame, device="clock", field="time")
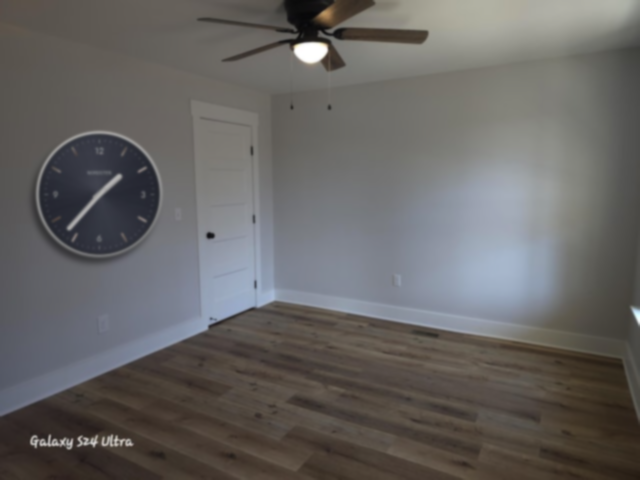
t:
**1:37**
